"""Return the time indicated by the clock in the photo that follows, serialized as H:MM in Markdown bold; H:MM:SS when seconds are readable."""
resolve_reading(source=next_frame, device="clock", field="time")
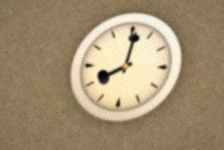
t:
**8:01**
